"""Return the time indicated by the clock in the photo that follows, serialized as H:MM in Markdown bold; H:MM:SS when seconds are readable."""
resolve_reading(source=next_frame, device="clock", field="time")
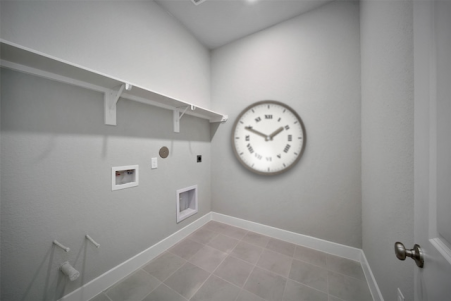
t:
**1:49**
